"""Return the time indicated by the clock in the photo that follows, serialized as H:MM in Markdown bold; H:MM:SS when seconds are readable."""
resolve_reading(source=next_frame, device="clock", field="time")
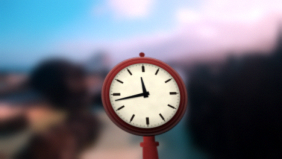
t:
**11:43**
